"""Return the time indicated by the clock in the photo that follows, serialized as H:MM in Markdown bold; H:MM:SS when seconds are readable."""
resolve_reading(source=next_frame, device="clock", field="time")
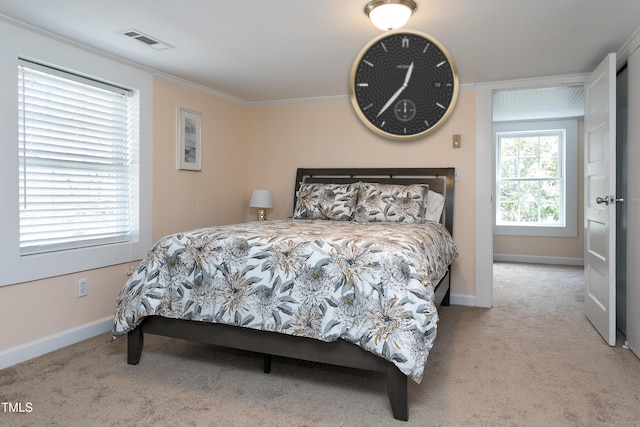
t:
**12:37**
